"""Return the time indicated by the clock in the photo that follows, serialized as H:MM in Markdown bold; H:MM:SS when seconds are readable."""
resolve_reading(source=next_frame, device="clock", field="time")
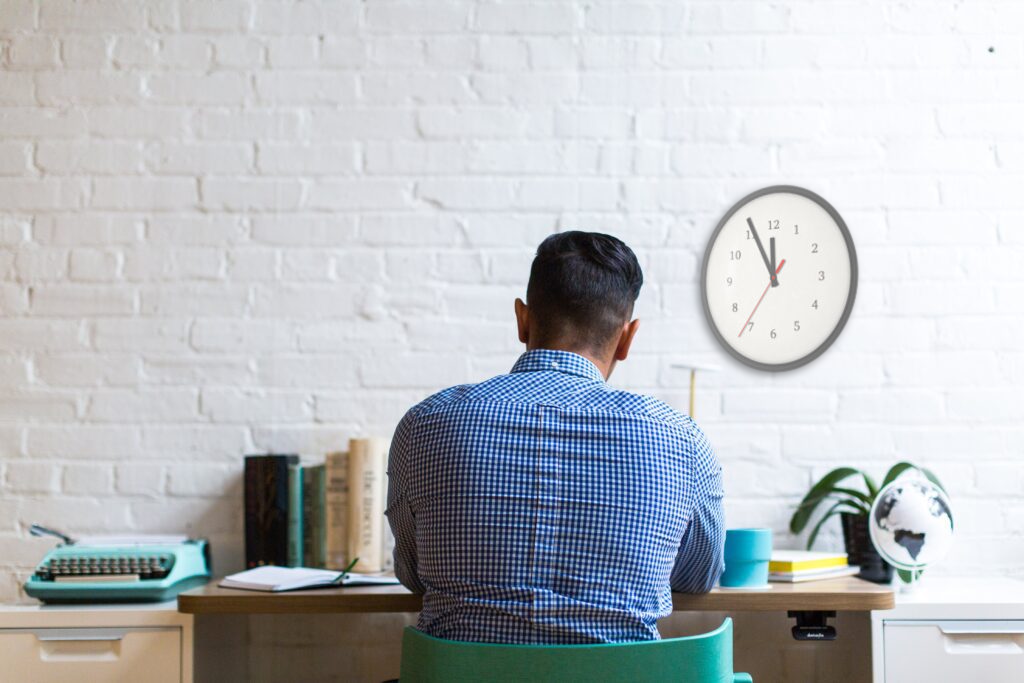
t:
**11:55:36**
